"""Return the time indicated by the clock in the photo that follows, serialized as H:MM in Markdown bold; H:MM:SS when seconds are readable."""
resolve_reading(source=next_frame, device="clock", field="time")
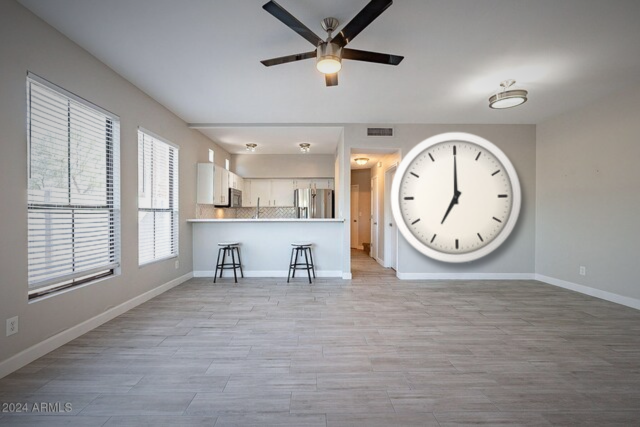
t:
**7:00**
